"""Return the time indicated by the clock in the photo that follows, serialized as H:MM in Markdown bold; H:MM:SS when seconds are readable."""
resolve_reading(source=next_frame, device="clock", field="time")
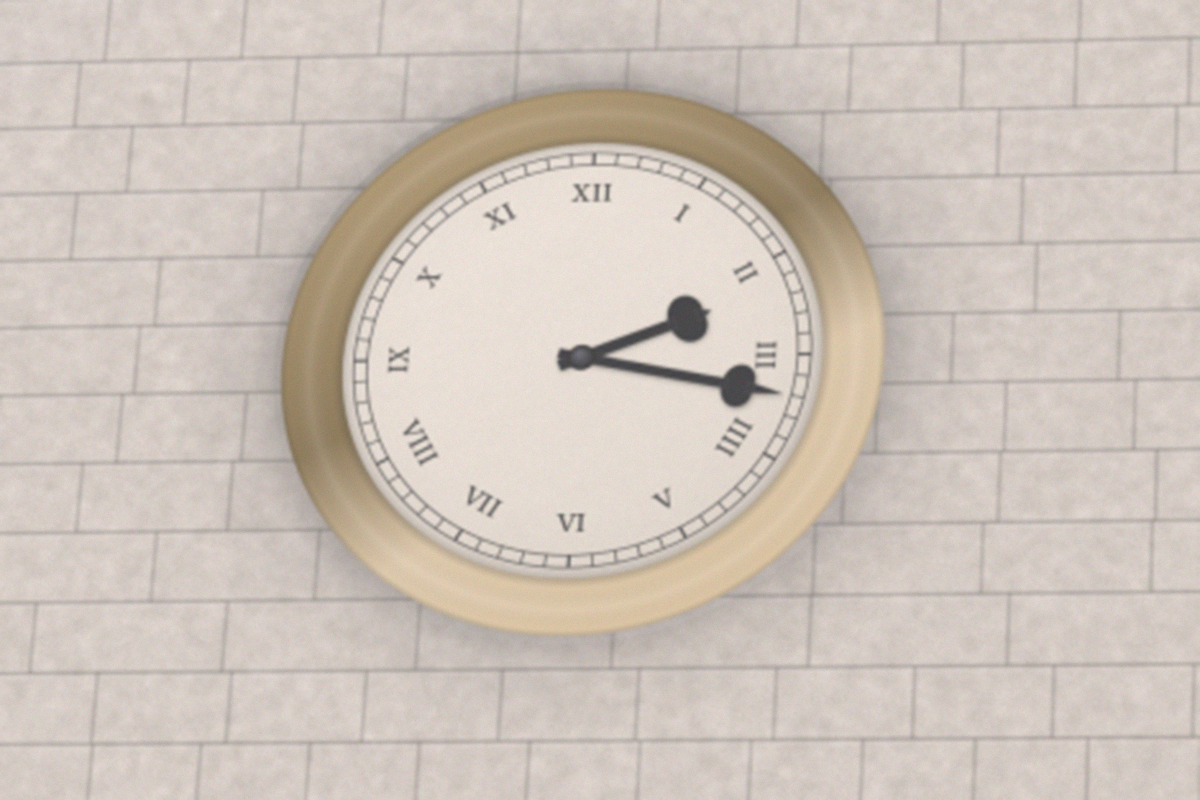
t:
**2:17**
